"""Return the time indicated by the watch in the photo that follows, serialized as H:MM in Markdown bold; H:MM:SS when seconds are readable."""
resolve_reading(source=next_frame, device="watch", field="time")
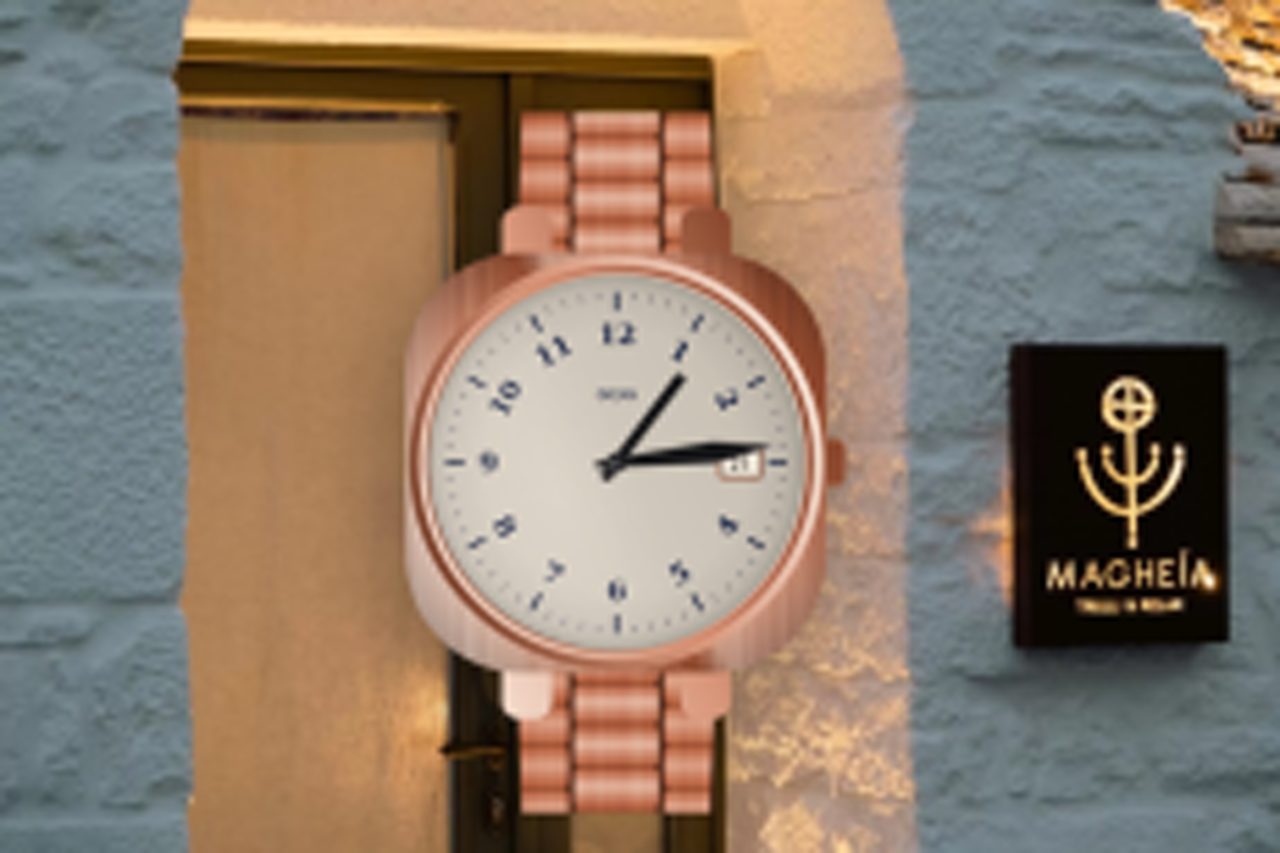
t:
**1:14**
